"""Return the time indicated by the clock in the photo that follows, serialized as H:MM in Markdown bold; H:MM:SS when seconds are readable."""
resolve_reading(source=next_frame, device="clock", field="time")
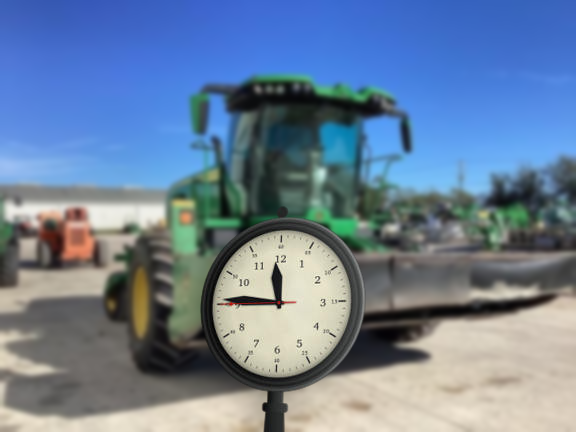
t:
**11:45:45**
